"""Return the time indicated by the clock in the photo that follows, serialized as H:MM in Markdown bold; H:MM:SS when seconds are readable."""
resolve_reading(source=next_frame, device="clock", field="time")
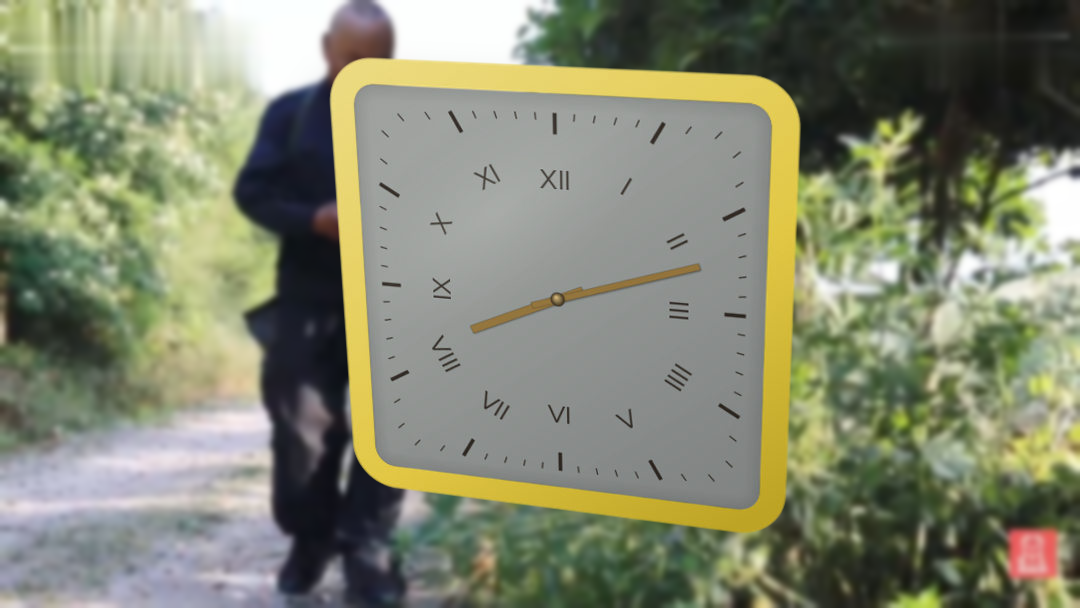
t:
**8:12**
